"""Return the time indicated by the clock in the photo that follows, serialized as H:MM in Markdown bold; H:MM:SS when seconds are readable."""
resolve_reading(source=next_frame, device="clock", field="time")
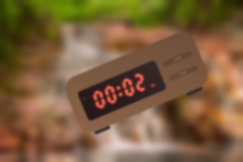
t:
**0:02**
